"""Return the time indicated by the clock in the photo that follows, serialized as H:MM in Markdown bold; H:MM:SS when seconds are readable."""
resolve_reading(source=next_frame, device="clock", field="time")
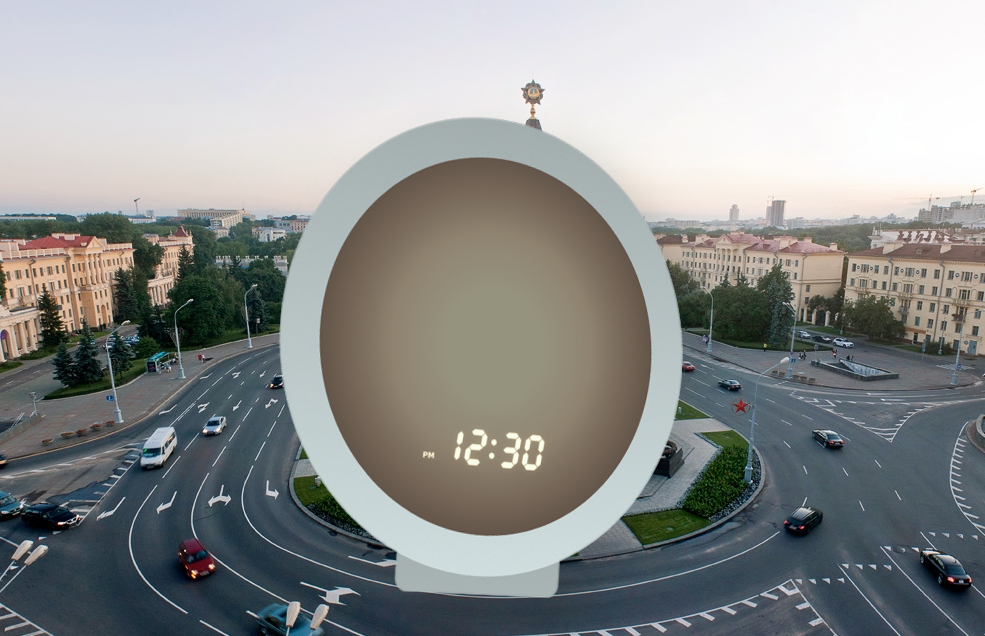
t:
**12:30**
